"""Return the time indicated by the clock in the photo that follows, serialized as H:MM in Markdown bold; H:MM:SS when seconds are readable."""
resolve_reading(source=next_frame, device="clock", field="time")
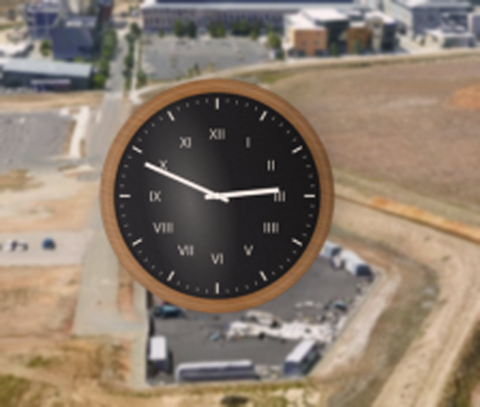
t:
**2:49**
